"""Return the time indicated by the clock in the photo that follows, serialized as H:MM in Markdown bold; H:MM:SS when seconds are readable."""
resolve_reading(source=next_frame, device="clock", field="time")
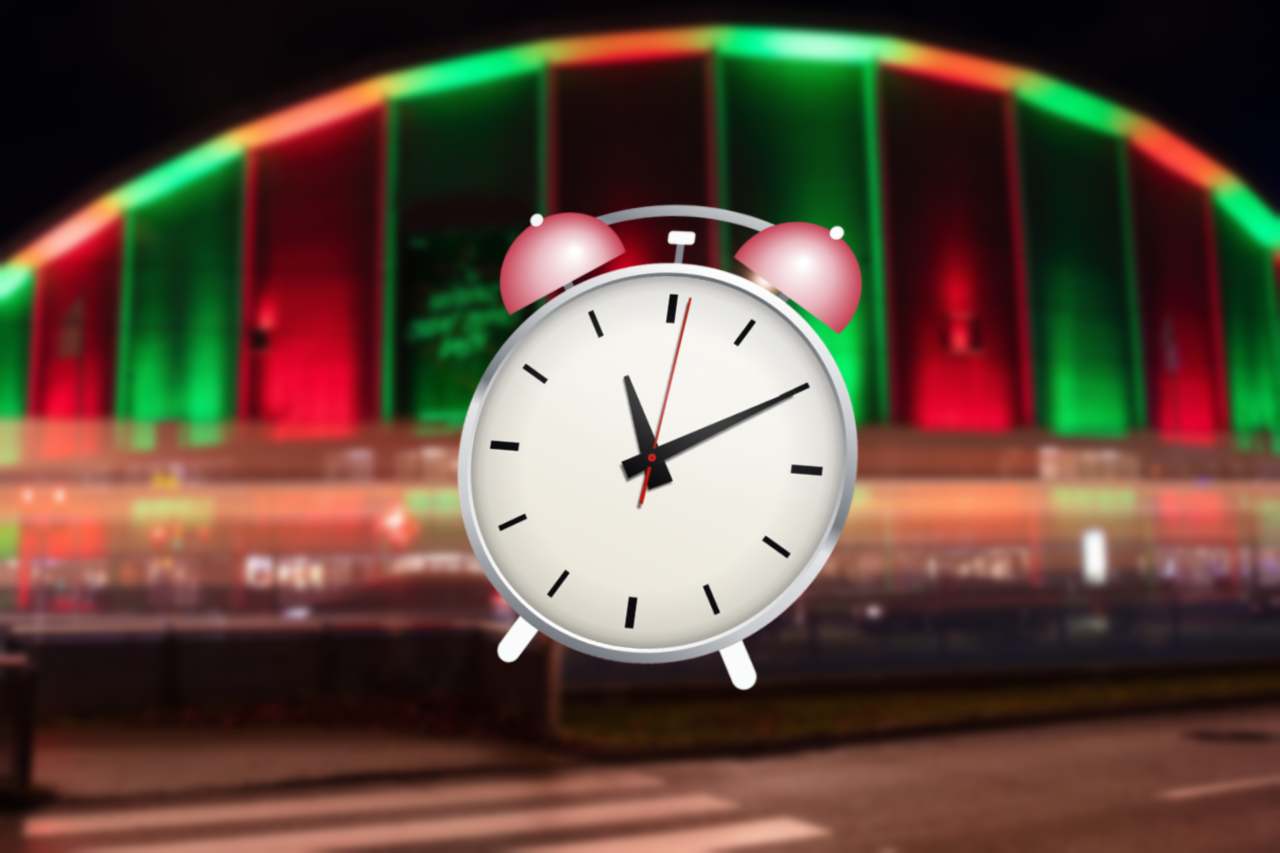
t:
**11:10:01**
